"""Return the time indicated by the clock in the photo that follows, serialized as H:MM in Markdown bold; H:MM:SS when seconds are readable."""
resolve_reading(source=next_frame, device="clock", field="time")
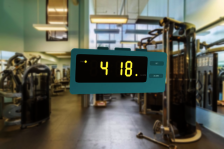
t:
**4:18**
